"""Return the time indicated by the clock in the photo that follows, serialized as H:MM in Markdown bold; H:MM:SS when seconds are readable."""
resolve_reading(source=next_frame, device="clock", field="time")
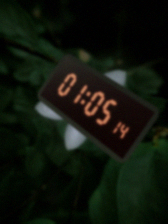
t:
**1:05:14**
